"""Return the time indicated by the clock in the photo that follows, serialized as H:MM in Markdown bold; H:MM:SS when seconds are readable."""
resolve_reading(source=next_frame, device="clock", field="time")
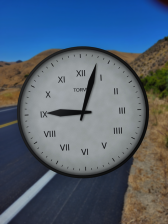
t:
**9:03**
